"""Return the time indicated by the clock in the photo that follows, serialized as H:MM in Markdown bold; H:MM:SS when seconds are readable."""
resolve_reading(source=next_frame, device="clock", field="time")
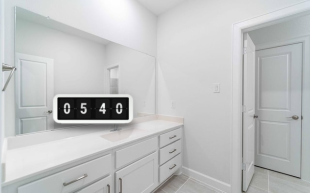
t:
**5:40**
